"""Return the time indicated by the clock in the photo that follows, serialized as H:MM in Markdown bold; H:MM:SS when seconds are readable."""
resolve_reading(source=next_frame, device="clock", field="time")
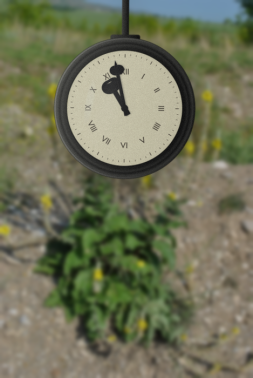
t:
**10:58**
